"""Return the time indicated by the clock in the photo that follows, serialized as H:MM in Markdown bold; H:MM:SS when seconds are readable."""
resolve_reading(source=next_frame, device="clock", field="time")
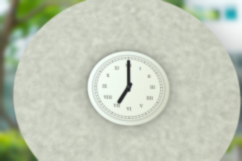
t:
**7:00**
